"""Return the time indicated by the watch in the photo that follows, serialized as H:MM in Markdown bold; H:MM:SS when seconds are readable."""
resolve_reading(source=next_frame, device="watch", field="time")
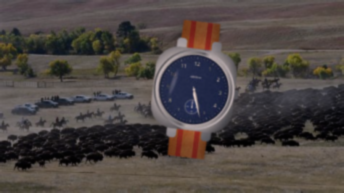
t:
**5:27**
